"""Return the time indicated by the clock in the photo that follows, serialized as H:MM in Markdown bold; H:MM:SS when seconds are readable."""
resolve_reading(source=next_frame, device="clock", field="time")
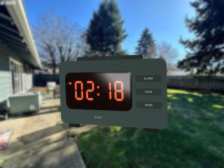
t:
**2:18**
